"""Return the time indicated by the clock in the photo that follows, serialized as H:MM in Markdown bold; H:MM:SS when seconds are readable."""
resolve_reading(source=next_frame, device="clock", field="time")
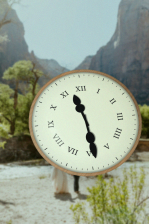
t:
**11:29**
